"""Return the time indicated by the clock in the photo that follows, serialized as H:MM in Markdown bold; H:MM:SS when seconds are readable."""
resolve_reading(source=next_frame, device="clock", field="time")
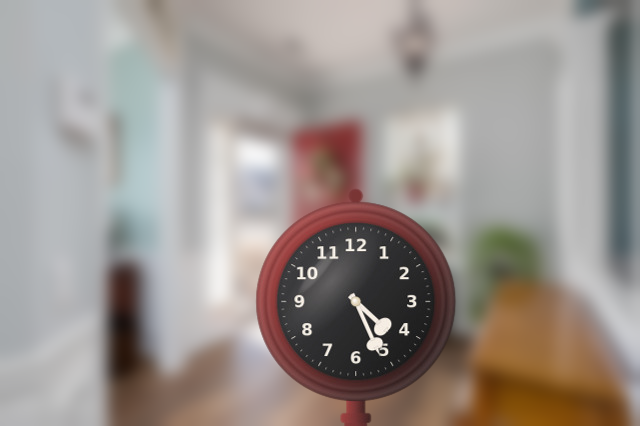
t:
**4:26**
